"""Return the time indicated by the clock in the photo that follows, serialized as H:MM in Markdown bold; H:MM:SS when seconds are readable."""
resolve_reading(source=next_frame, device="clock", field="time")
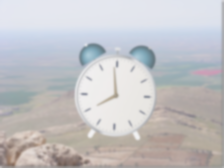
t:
**7:59**
